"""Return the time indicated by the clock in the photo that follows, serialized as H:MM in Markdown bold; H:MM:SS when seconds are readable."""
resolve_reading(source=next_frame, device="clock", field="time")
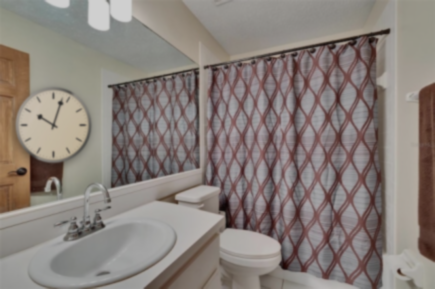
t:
**10:03**
